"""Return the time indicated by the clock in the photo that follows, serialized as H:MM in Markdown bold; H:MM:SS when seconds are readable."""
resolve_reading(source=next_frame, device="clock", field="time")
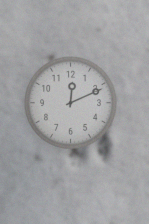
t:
**12:11**
